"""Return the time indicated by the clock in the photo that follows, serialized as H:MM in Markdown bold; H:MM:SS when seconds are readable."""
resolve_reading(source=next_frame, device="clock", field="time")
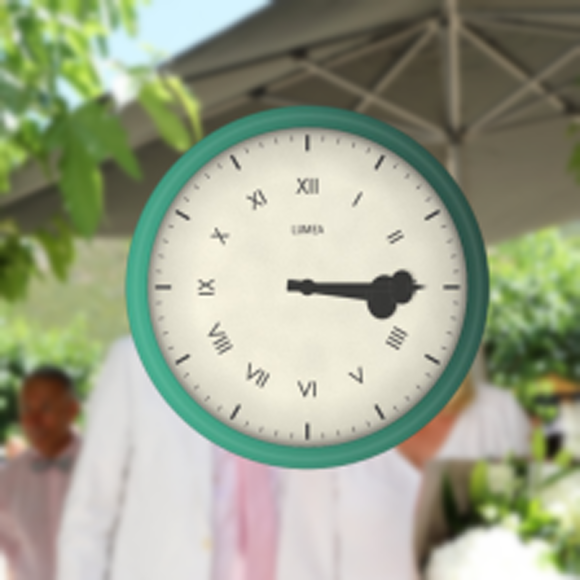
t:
**3:15**
